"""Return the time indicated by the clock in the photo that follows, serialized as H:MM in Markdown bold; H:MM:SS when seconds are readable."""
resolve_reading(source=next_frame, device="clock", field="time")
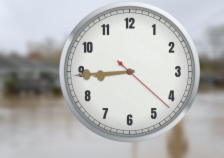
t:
**8:44:22**
